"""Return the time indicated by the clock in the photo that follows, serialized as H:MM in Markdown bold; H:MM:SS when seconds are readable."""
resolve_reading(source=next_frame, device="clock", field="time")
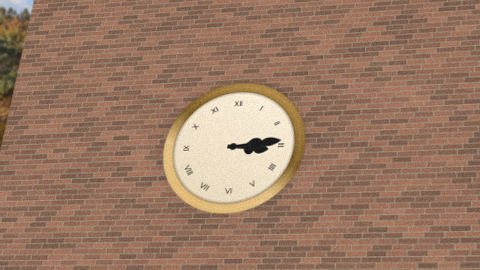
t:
**3:14**
